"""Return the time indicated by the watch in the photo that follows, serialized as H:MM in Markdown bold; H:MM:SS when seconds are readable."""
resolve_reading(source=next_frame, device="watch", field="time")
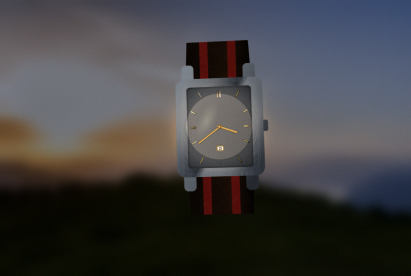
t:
**3:39**
